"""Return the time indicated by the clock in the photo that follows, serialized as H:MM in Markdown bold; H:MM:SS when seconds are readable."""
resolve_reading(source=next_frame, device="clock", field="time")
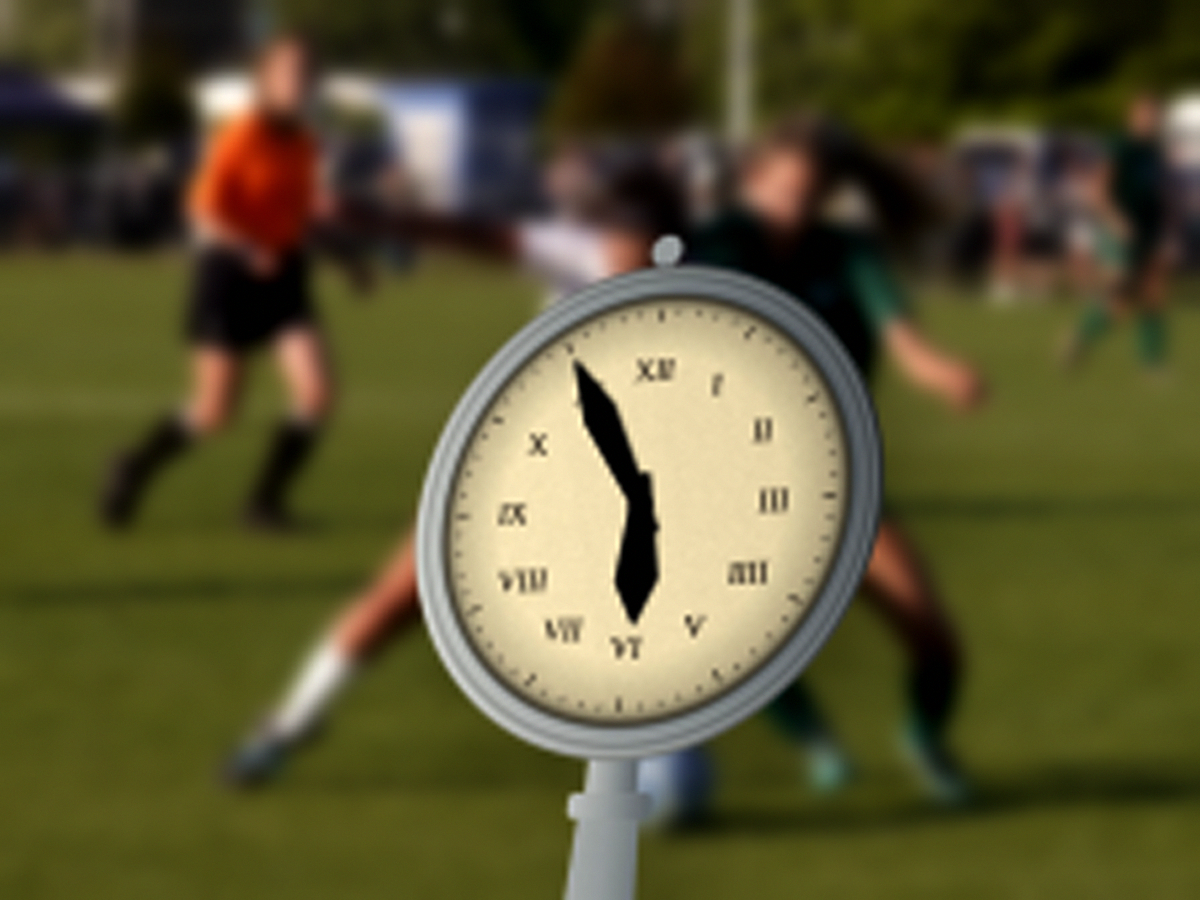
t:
**5:55**
